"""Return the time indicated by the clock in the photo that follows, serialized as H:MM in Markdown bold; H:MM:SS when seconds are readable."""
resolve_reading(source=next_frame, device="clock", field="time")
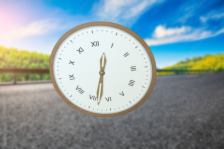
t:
**12:33**
